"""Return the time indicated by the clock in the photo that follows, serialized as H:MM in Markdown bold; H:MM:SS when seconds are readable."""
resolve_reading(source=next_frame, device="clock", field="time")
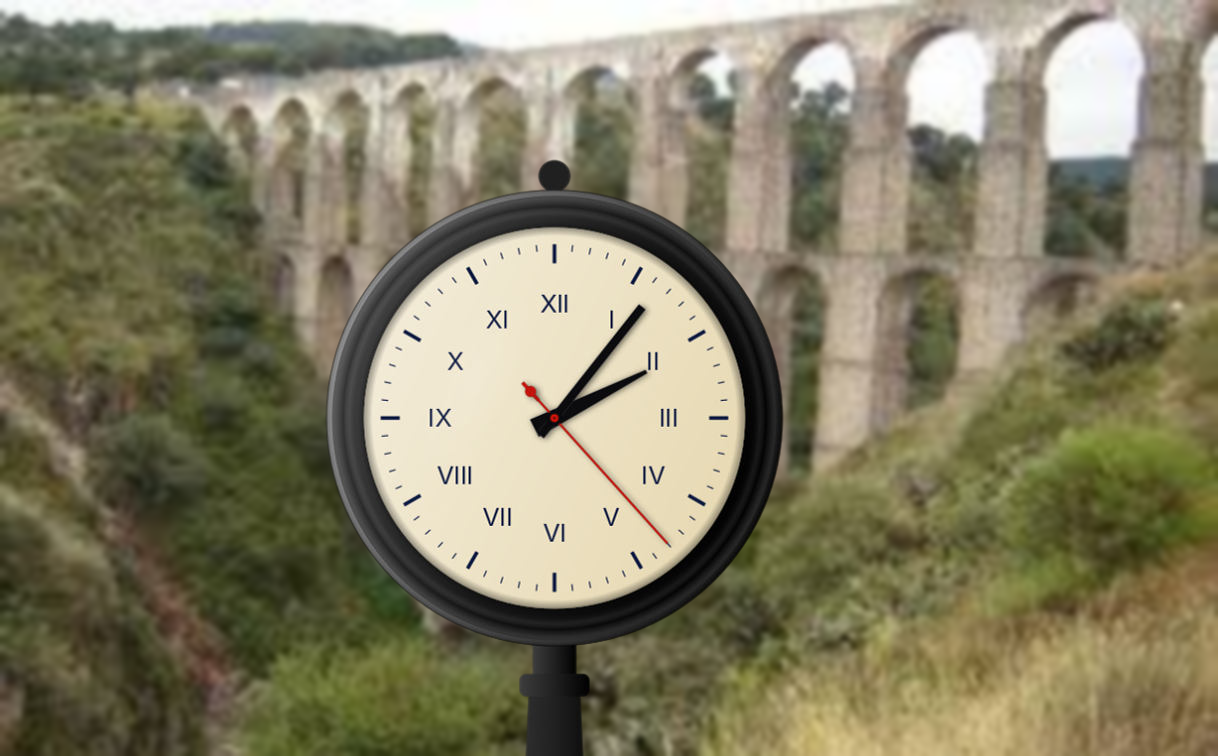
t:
**2:06:23**
